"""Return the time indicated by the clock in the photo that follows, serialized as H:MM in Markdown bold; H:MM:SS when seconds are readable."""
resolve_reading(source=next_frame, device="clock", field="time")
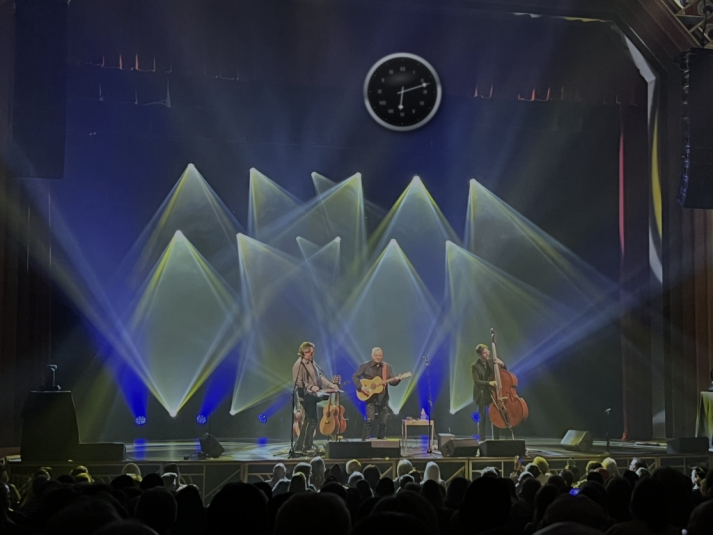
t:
**6:12**
